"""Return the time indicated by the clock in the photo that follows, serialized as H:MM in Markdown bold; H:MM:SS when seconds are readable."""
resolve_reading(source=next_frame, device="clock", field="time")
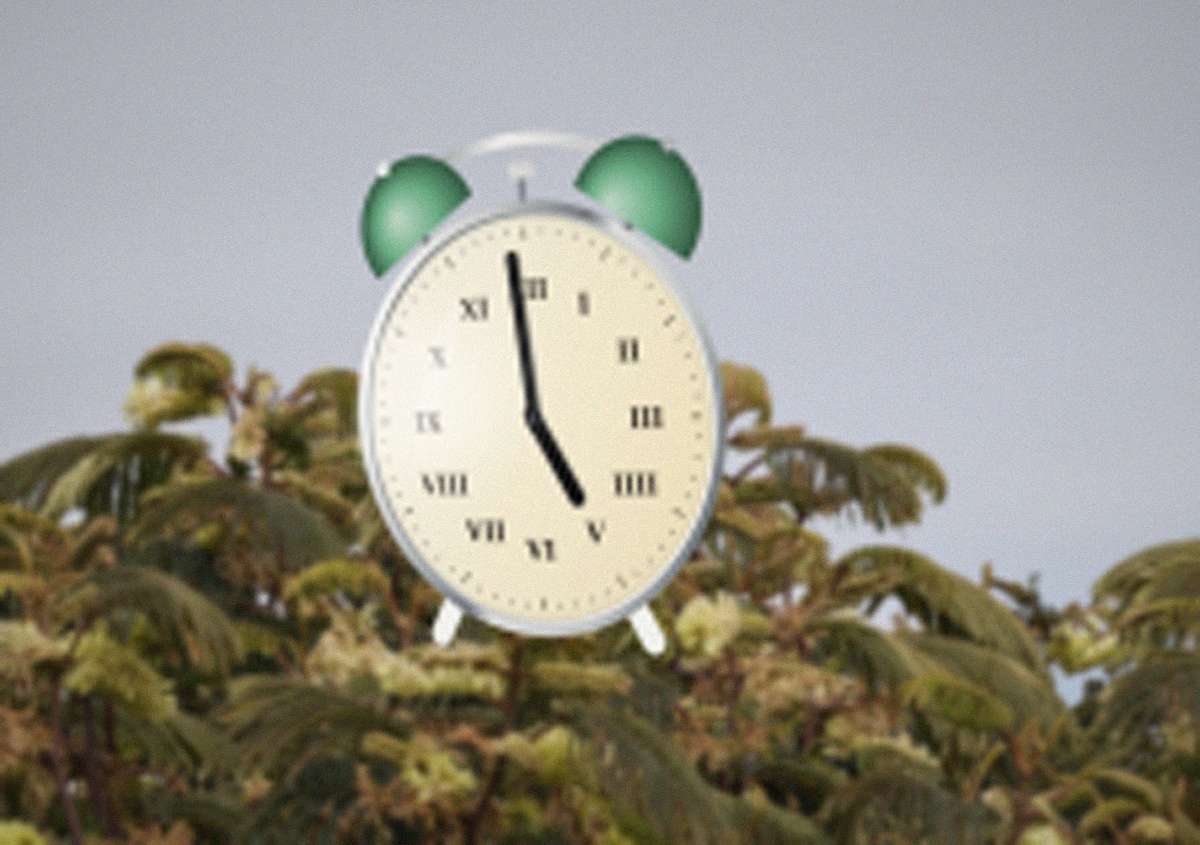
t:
**4:59**
